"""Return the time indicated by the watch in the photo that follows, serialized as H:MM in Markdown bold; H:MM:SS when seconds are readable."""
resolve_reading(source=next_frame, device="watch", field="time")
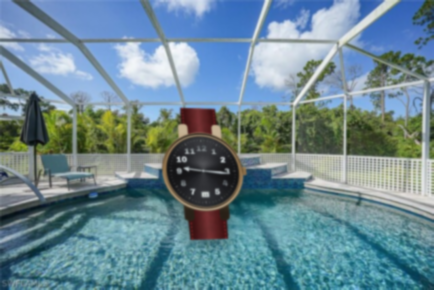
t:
**9:16**
